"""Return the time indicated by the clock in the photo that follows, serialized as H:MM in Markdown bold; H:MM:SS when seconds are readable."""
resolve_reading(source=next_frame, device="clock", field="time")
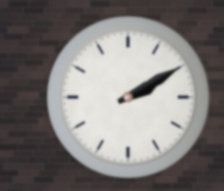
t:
**2:10**
